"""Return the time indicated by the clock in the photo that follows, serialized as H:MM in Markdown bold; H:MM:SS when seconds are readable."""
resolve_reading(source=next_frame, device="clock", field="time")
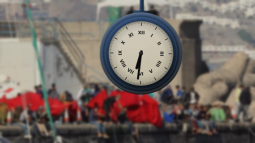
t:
**6:31**
